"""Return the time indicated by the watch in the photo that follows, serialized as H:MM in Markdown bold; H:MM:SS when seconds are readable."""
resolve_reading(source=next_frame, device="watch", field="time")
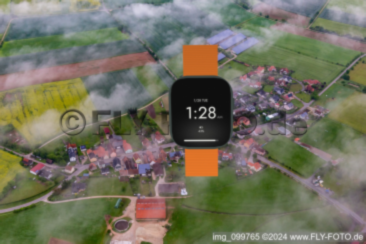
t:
**1:28**
